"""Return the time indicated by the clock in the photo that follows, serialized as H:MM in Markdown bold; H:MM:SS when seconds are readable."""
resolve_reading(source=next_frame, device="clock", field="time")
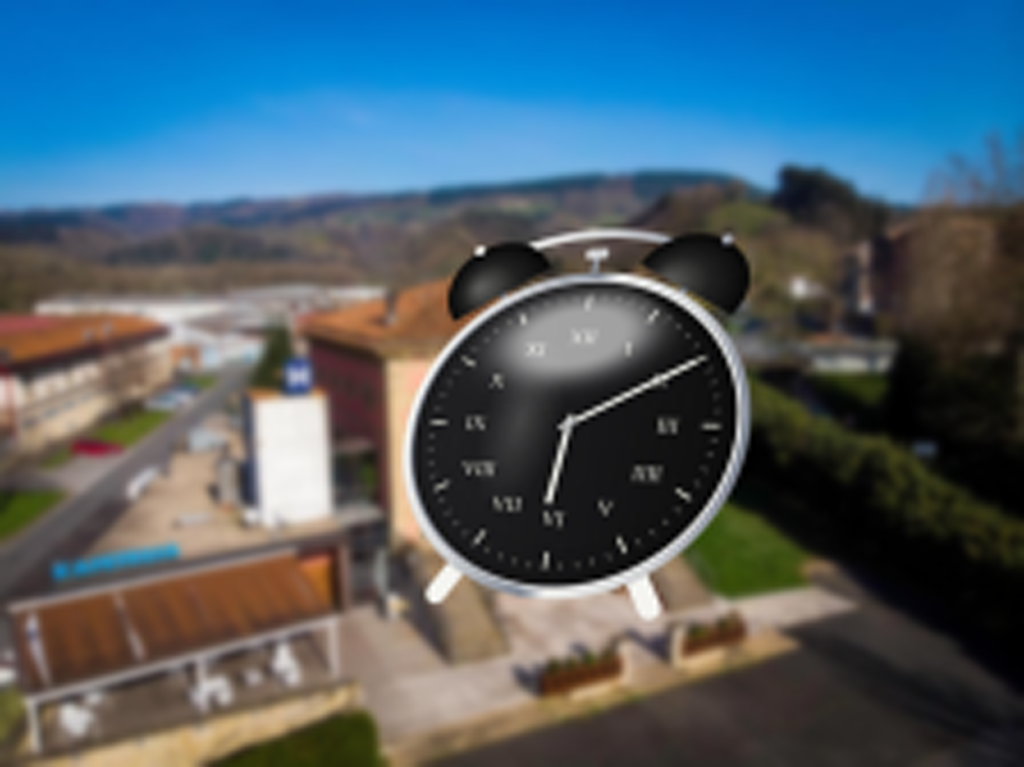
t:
**6:10**
